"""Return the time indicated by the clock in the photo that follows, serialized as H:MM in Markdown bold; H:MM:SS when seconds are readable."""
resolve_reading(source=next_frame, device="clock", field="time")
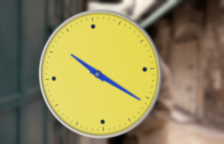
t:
**10:21**
